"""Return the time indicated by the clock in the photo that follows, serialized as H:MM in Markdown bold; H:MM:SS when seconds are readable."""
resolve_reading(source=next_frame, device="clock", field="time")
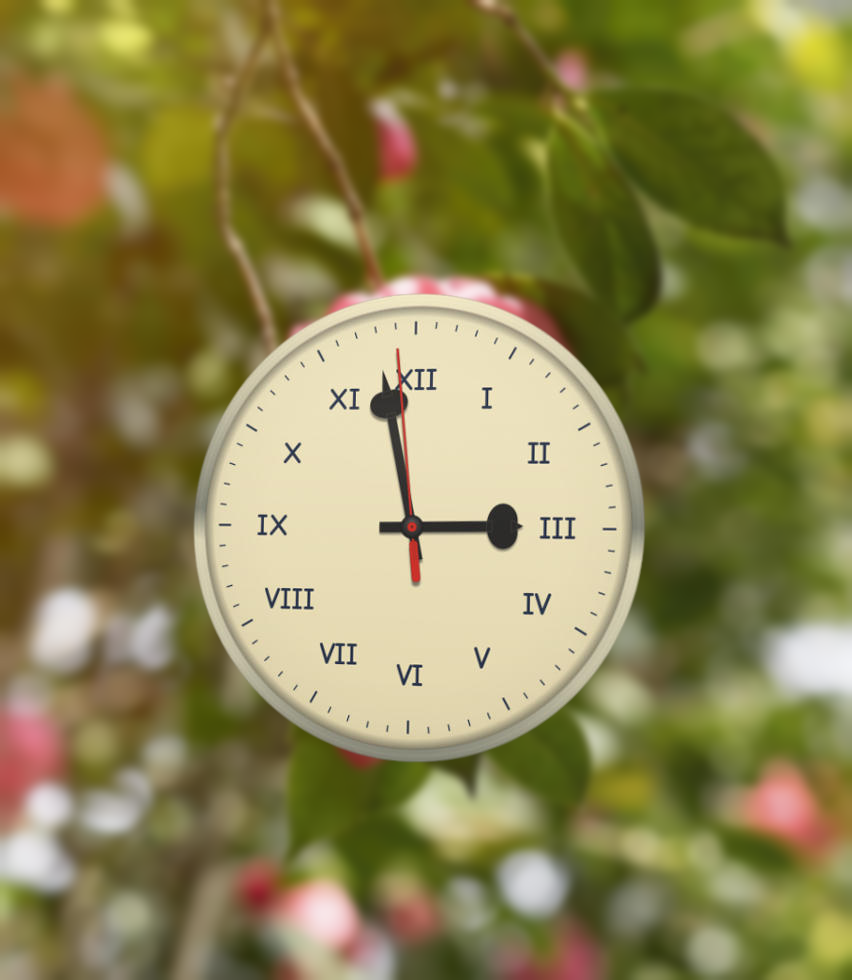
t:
**2:57:59**
